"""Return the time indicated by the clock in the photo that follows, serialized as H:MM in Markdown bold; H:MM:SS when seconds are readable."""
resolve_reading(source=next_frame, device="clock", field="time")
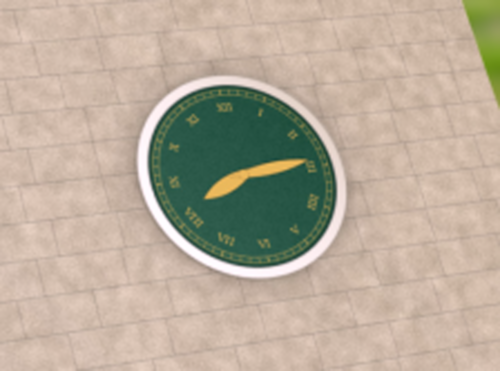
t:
**8:14**
